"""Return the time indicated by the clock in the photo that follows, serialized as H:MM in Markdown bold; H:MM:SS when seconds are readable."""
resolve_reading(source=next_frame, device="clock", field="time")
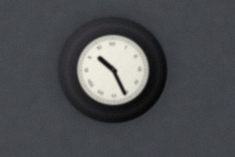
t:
**10:26**
